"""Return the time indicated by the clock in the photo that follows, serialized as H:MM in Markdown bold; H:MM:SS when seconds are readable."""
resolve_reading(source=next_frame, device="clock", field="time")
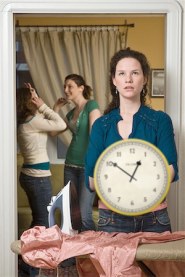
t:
**12:51**
